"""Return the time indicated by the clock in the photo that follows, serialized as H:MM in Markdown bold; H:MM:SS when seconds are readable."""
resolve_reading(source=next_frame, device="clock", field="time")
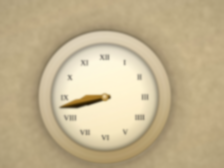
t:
**8:43**
